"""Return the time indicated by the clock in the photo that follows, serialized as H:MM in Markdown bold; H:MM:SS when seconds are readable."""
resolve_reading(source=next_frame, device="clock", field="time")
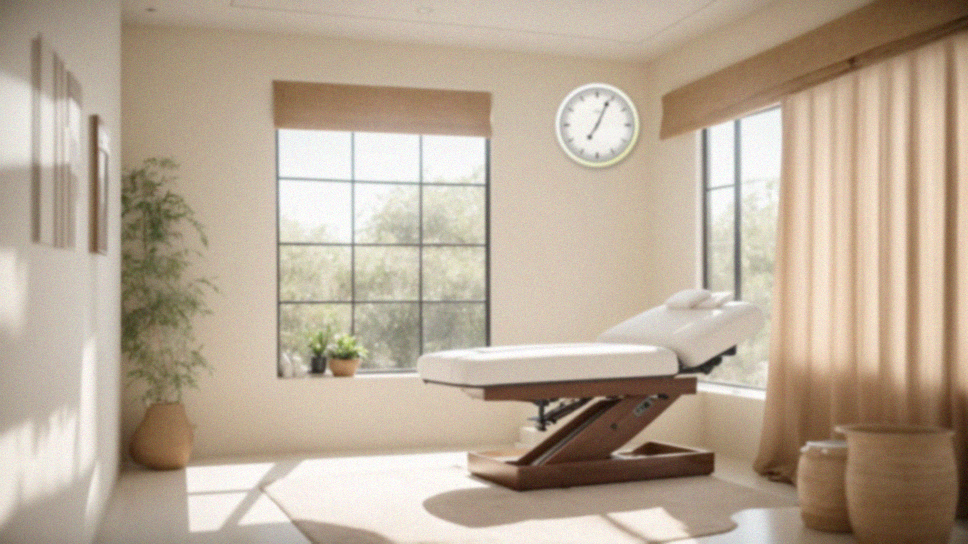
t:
**7:04**
